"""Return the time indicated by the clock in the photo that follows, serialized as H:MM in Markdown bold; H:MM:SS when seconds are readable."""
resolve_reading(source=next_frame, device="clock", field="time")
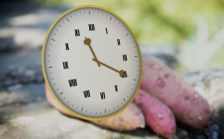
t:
**11:20**
